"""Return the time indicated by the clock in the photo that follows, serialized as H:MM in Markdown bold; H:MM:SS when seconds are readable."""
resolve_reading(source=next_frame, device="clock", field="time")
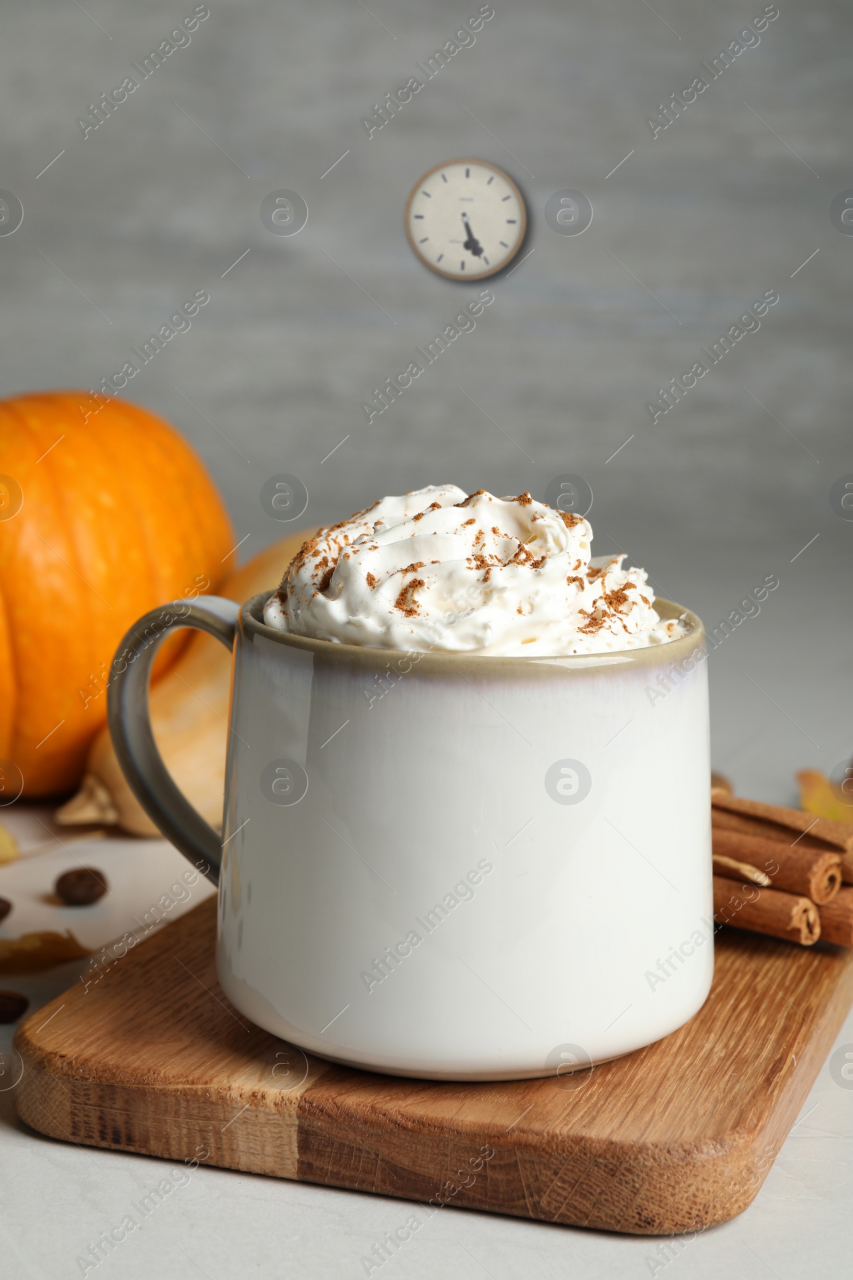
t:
**5:26**
